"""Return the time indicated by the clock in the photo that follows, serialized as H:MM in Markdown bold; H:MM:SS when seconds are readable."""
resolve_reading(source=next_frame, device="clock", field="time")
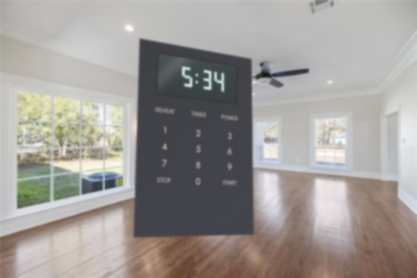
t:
**5:34**
